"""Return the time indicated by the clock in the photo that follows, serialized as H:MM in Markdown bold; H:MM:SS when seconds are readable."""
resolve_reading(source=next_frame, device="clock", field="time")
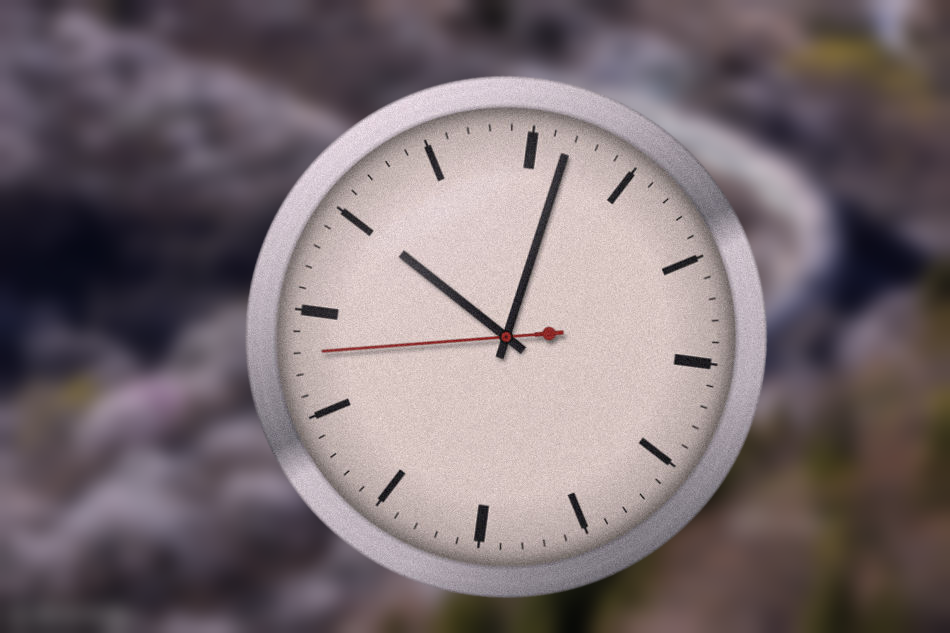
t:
**10:01:43**
